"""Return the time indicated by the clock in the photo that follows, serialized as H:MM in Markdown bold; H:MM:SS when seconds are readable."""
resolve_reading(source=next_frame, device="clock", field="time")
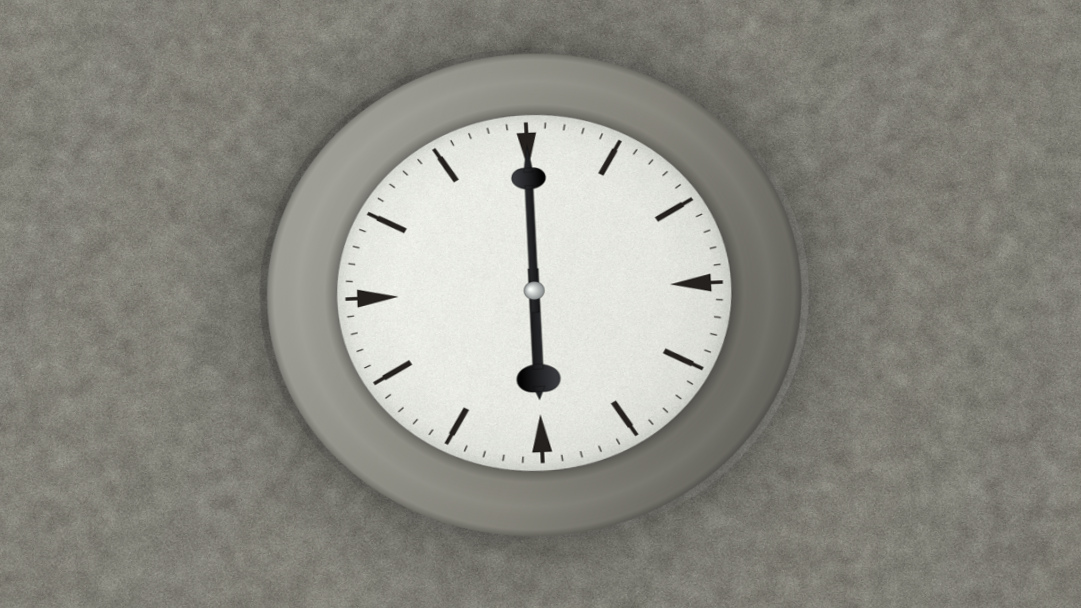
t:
**6:00**
